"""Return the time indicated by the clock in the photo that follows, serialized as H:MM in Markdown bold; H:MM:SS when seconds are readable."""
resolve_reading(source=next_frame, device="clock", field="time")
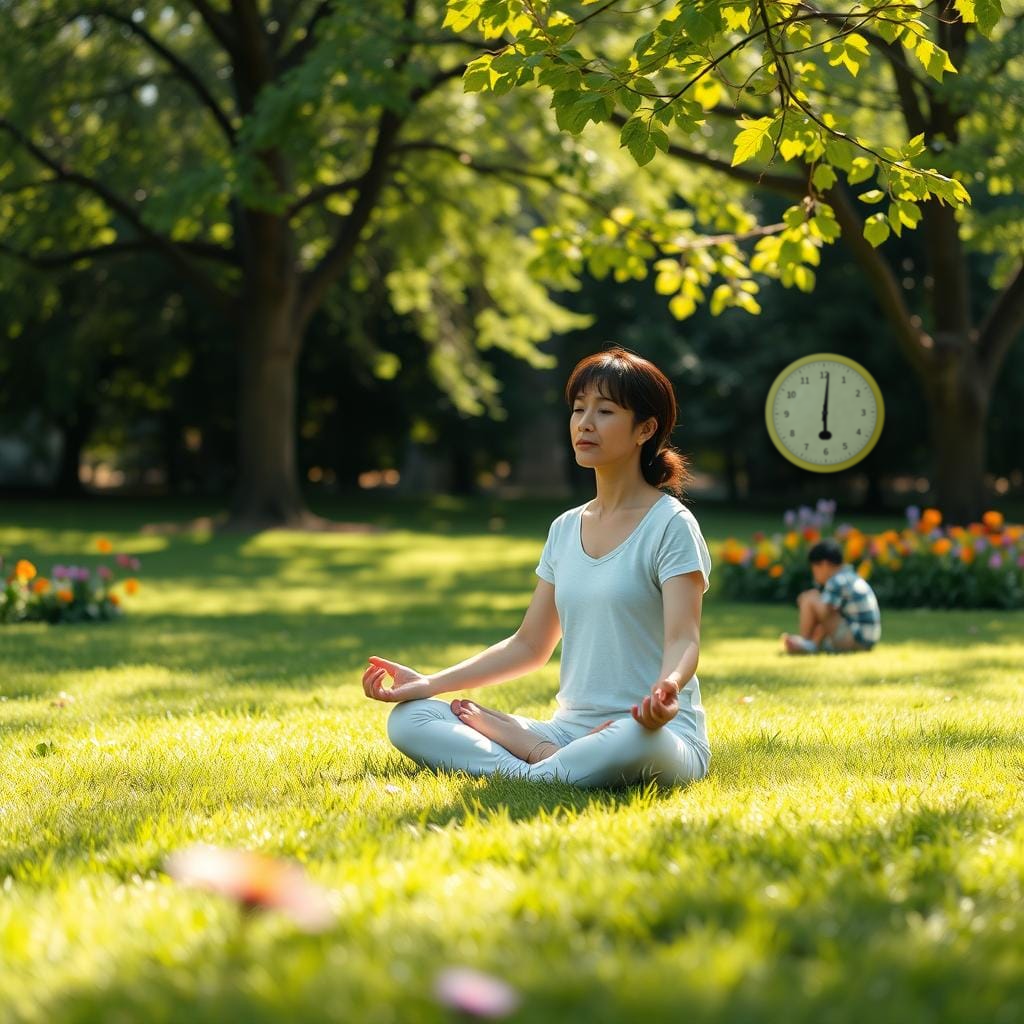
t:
**6:01**
